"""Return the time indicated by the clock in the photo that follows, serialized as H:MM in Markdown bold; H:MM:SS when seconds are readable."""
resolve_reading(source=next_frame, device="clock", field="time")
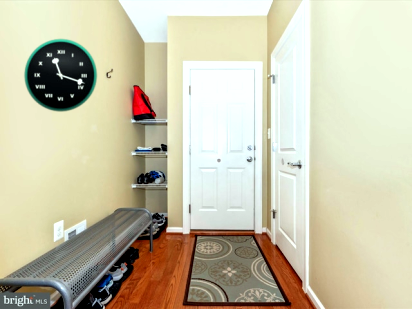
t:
**11:18**
